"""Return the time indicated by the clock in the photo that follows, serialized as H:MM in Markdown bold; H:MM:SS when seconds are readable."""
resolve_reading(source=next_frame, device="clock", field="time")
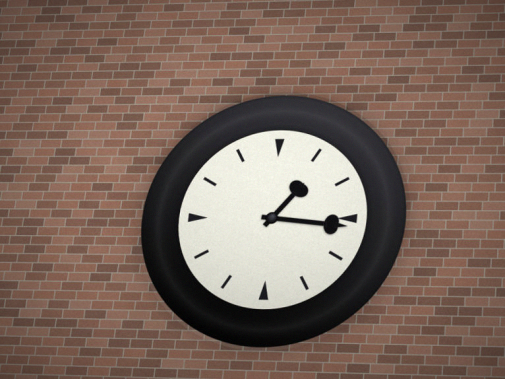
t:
**1:16**
